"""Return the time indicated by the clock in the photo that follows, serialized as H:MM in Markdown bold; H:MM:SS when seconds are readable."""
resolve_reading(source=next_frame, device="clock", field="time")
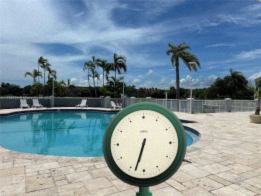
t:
**6:33**
